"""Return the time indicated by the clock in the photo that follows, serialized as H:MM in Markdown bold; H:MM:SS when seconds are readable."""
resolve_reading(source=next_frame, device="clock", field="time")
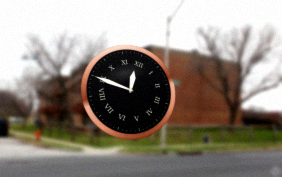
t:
**11:45**
